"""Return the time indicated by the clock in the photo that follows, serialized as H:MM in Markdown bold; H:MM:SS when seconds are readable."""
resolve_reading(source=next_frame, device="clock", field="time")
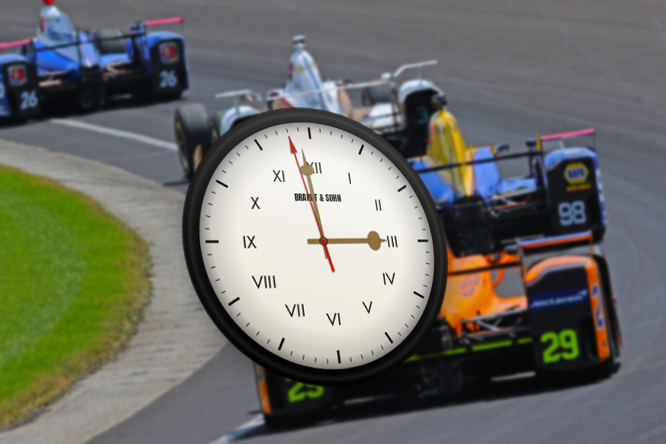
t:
**2:58:58**
